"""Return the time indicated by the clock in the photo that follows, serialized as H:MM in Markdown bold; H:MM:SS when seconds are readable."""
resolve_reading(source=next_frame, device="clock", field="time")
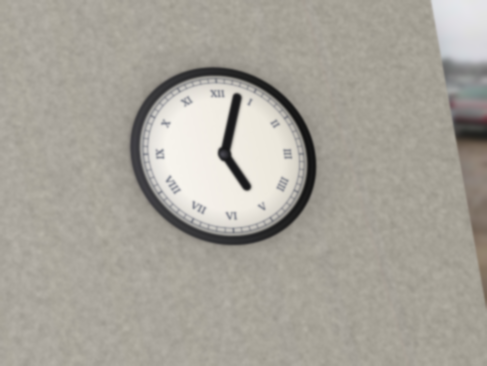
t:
**5:03**
